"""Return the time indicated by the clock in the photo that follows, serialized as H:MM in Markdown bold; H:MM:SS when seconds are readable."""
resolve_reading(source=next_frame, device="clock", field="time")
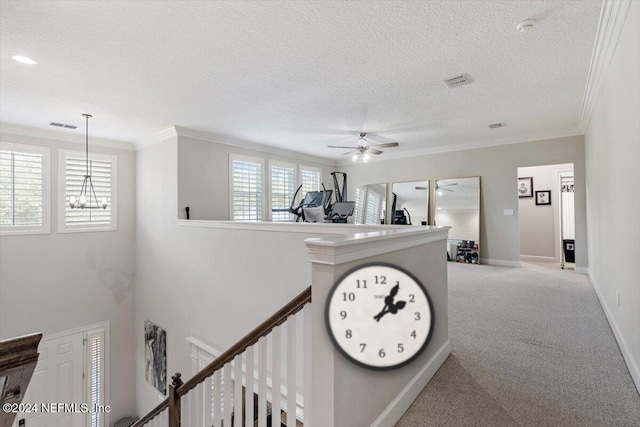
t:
**2:05**
